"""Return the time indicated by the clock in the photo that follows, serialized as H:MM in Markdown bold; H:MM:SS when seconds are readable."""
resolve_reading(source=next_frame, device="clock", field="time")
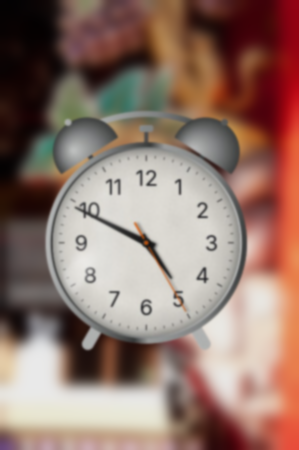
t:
**4:49:25**
